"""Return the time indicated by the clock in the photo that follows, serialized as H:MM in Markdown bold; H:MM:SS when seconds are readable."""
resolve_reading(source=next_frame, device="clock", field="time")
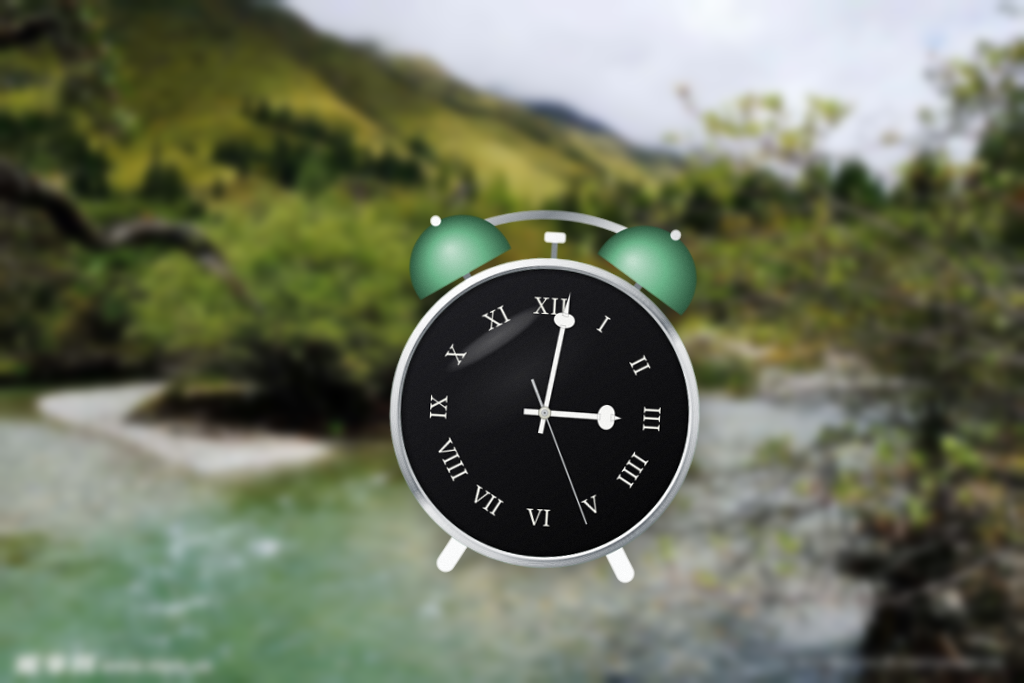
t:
**3:01:26**
